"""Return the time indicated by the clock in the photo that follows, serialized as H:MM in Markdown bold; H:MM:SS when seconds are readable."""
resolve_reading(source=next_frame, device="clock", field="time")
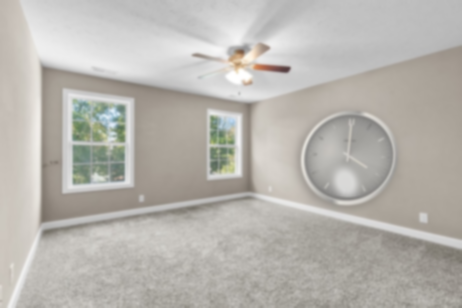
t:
**4:00**
